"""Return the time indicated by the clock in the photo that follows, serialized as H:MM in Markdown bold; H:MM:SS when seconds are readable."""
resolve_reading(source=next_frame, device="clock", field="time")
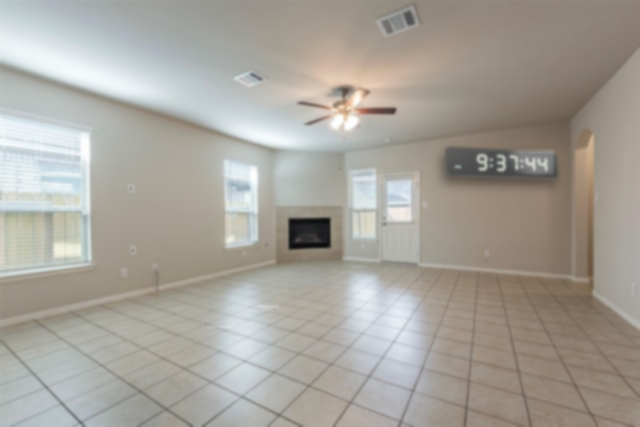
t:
**9:37:44**
